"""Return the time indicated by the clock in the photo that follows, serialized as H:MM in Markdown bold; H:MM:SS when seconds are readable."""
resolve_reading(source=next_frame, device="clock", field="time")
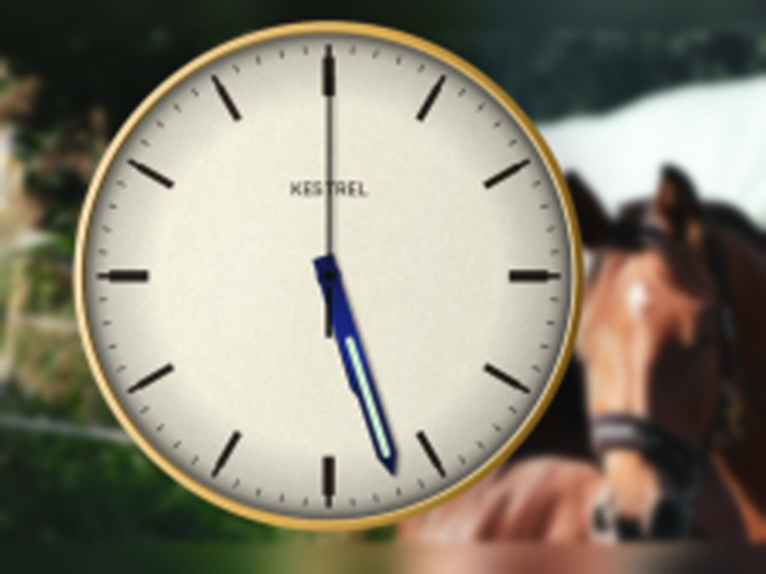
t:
**5:27:00**
